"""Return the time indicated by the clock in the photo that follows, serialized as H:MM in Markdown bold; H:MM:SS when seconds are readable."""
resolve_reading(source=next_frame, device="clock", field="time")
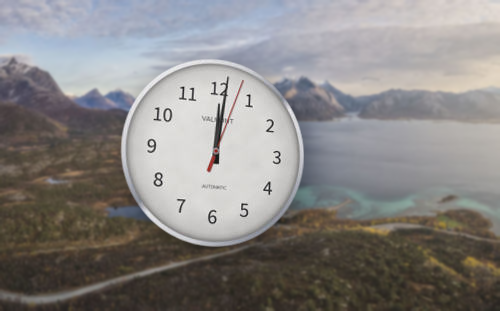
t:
**12:01:03**
